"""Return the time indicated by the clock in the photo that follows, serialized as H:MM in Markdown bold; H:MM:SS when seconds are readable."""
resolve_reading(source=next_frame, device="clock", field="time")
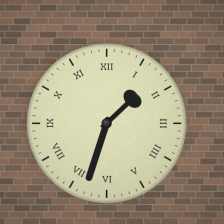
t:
**1:33**
